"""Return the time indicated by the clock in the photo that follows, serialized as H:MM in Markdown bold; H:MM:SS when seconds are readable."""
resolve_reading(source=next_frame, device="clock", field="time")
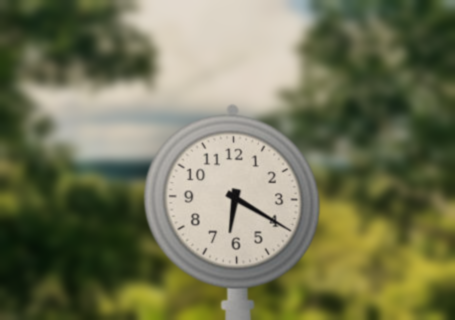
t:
**6:20**
